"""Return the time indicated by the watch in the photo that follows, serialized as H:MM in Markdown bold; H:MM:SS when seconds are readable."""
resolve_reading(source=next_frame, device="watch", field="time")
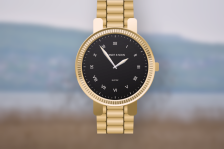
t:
**1:54**
